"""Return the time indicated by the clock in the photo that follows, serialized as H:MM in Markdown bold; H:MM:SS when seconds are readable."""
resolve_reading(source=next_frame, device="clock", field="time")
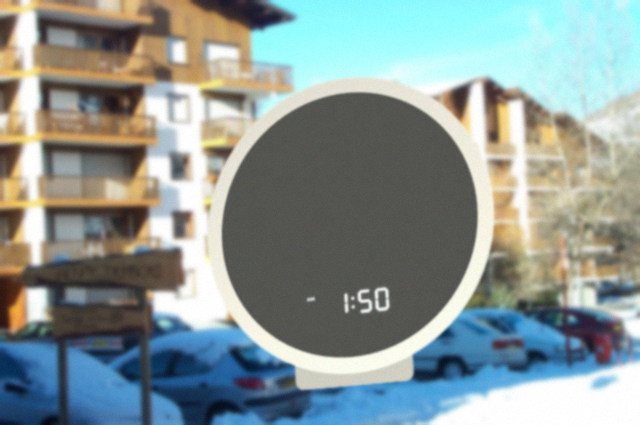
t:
**1:50**
